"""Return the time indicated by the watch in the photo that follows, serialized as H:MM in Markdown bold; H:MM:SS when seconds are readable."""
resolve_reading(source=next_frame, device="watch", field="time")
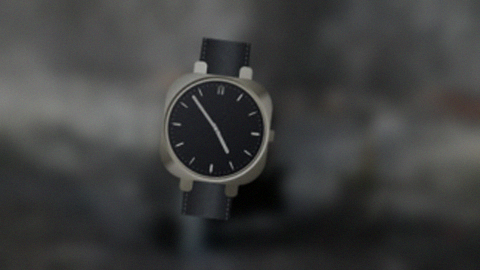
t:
**4:53**
